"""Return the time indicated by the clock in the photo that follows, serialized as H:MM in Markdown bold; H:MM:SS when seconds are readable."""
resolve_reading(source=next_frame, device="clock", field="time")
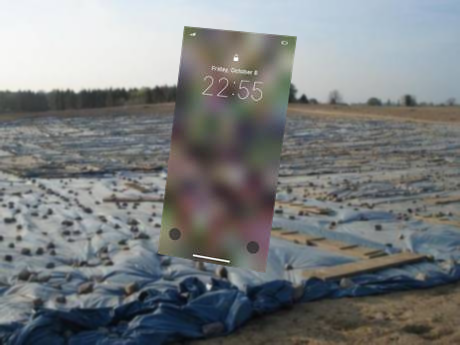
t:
**22:55**
